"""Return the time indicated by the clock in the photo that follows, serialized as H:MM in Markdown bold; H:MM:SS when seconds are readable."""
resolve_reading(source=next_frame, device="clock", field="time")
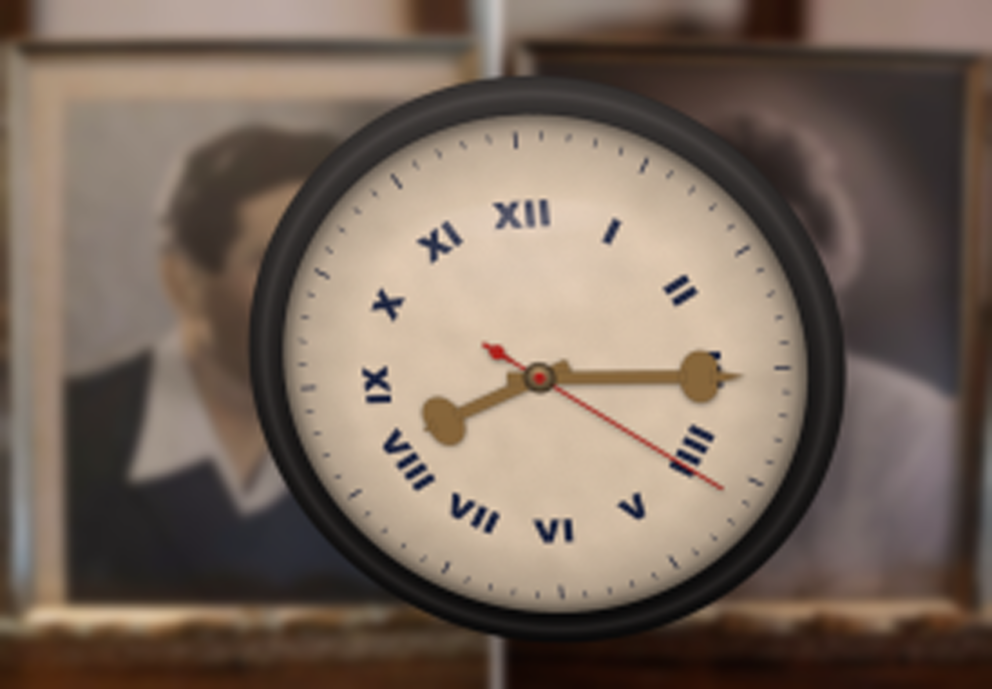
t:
**8:15:21**
